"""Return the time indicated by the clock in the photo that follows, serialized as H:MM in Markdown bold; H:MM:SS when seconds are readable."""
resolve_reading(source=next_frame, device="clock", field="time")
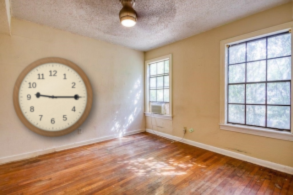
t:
**9:15**
